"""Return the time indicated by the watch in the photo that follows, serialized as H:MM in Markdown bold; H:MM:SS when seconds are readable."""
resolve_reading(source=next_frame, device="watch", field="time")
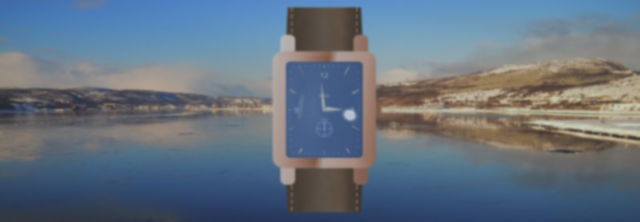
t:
**2:59**
